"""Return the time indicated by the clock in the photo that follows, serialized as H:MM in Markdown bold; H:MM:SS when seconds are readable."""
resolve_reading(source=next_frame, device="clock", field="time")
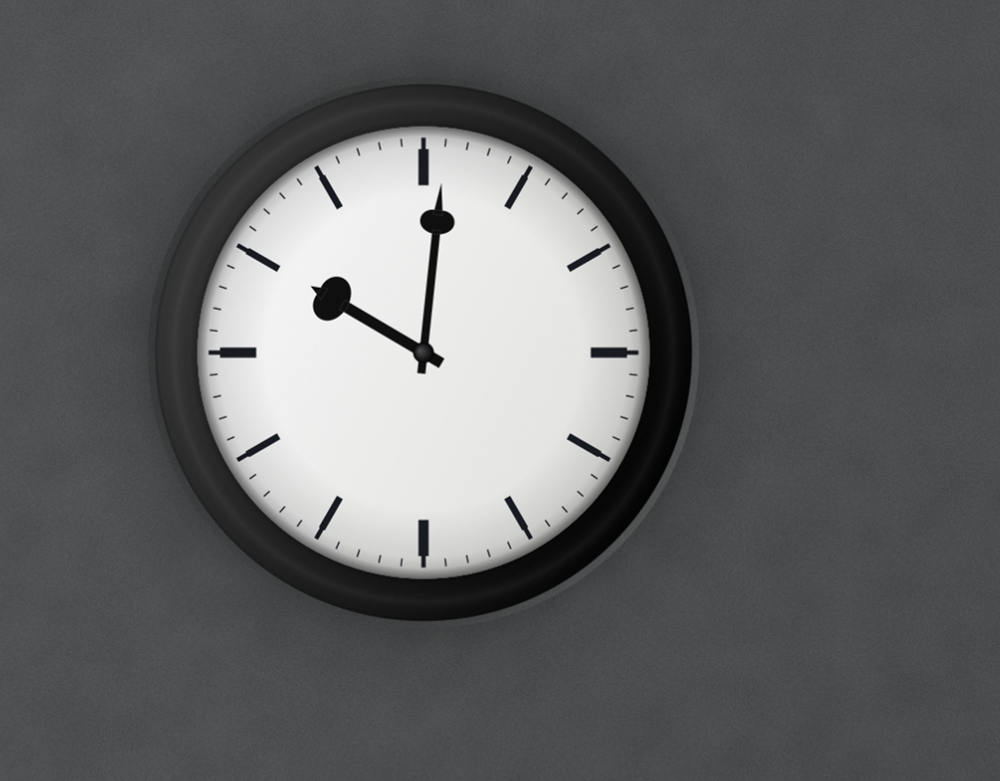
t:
**10:01**
